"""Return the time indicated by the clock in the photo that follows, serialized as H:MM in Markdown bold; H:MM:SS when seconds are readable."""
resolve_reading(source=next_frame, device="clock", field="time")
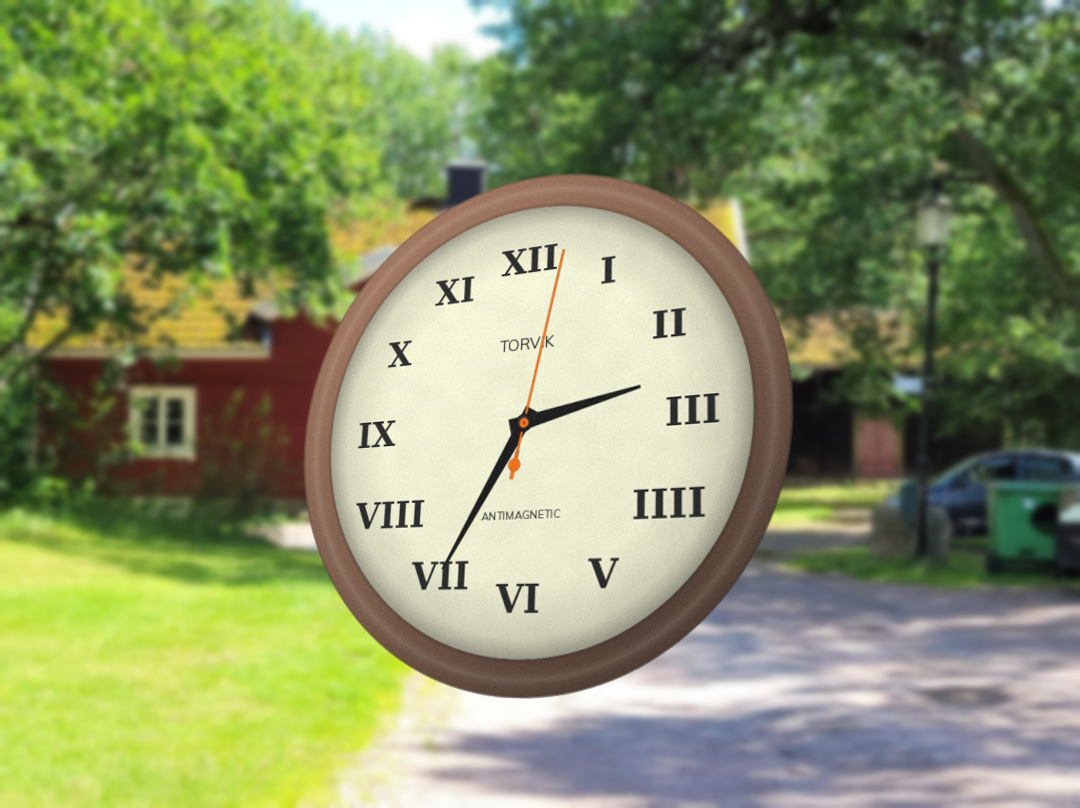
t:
**2:35:02**
